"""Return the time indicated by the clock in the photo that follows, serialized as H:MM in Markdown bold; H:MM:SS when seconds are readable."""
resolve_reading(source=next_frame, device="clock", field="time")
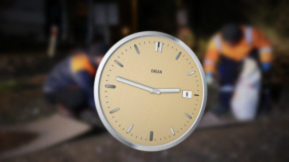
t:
**2:47**
